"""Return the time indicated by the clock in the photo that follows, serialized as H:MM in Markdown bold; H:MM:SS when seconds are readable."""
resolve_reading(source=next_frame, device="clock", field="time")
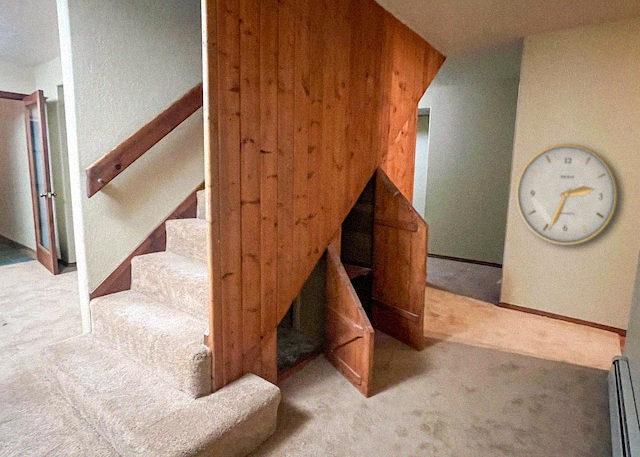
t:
**2:34**
